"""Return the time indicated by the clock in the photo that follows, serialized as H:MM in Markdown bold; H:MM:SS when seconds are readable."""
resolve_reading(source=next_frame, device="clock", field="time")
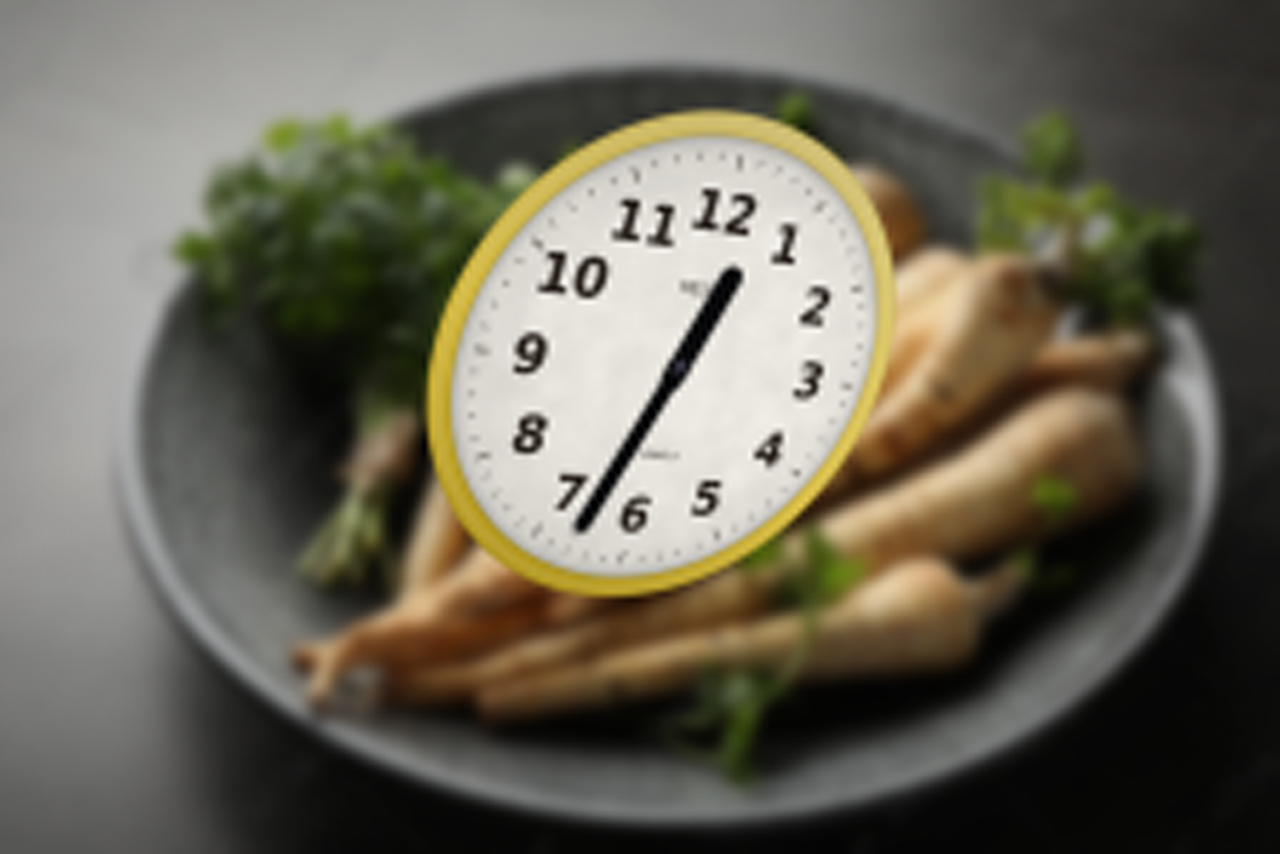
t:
**12:33**
